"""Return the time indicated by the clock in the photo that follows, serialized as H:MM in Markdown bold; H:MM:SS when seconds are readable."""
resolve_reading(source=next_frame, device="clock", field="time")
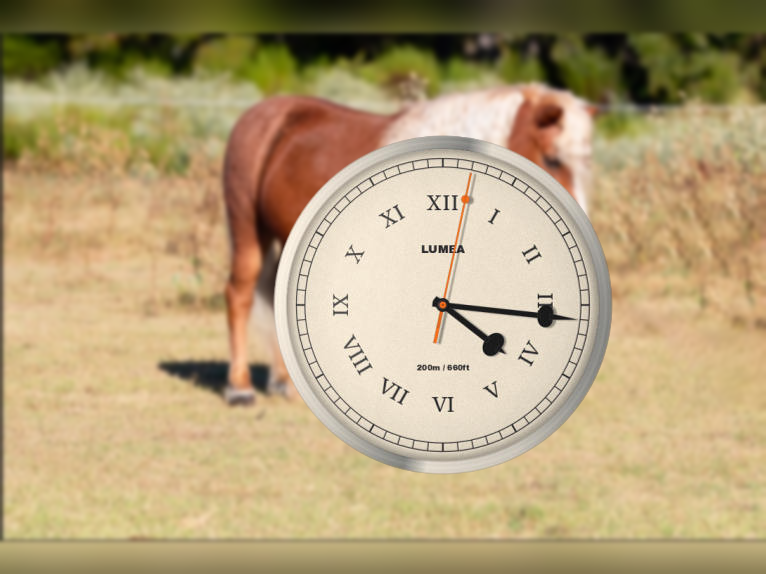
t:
**4:16:02**
